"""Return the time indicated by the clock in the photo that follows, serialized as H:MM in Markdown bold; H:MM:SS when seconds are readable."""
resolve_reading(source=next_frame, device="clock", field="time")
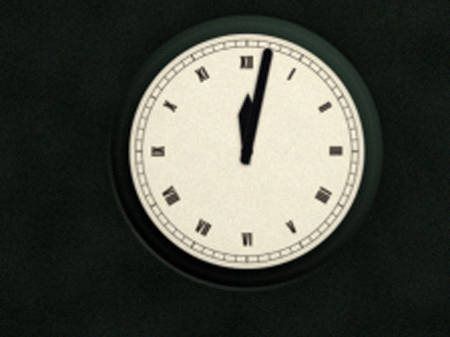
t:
**12:02**
